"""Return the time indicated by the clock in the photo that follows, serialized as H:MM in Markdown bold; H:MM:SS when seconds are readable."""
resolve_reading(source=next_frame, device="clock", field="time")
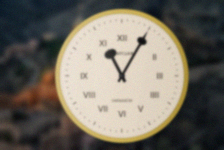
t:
**11:05**
